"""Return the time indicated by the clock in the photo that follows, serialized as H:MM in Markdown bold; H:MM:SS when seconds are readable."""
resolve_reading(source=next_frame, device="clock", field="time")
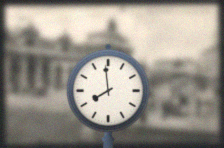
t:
**7:59**
